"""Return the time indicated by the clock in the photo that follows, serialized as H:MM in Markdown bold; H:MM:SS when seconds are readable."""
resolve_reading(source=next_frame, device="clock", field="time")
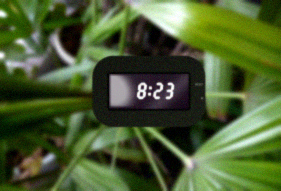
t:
**8:23**
